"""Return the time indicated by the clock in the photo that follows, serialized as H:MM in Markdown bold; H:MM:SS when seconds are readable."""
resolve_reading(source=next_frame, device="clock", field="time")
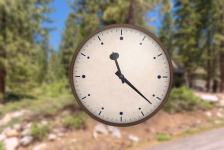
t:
**11:22**
